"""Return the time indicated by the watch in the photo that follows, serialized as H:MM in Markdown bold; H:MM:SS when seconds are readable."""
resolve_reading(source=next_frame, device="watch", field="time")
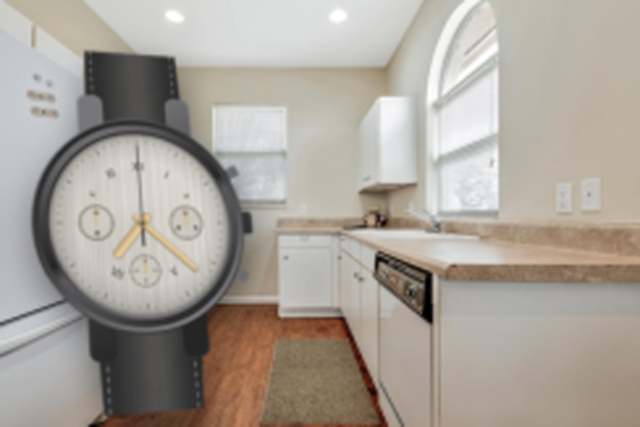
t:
**7:22**
